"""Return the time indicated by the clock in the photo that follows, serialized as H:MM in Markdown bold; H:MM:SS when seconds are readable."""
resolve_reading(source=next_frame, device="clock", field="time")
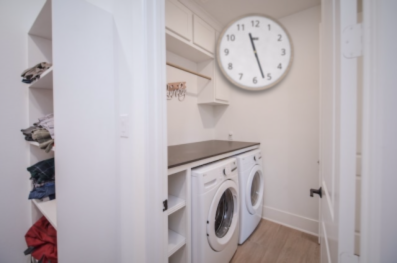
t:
**11:27**
